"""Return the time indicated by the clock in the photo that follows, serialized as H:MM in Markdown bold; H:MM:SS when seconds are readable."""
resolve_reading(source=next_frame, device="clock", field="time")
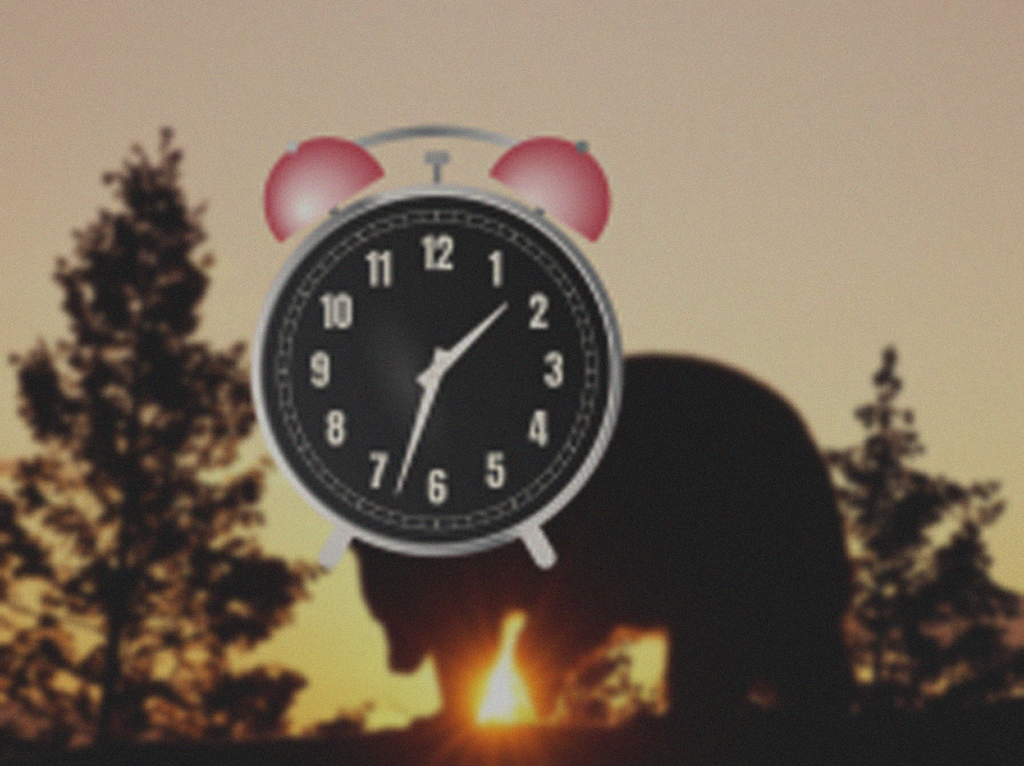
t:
**1:33**
